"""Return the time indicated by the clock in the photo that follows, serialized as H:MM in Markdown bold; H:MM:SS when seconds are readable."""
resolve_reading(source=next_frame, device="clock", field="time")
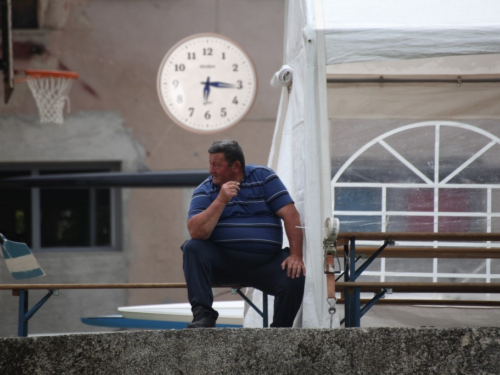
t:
**6:16**
